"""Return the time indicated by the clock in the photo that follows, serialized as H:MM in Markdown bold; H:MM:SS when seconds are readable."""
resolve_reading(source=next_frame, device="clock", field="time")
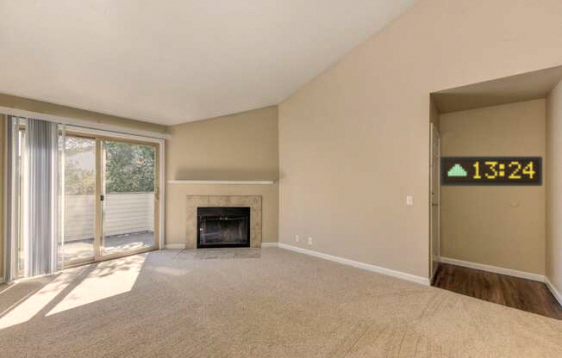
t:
**13:24**
